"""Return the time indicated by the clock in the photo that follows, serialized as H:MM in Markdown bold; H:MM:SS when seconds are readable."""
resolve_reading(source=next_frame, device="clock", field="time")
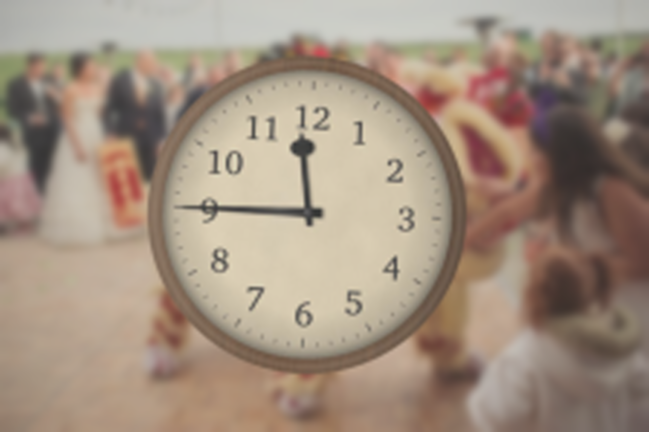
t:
**11:45**
